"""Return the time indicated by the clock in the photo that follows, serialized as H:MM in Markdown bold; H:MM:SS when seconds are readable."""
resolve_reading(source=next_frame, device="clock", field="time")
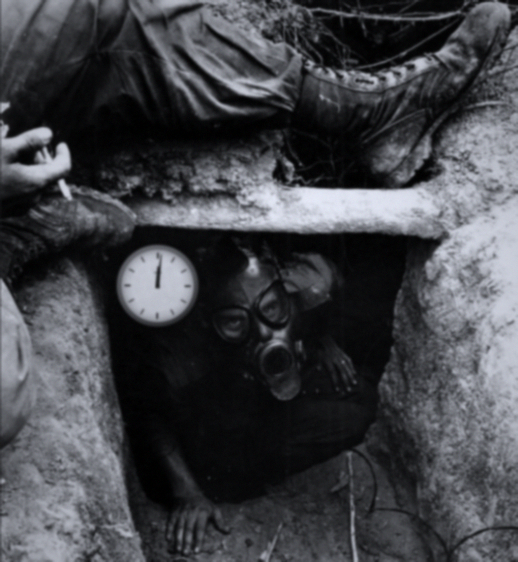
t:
**12:01**
